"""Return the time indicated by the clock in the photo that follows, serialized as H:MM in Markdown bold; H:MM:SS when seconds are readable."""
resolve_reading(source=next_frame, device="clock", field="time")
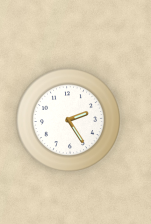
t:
**2:25**
